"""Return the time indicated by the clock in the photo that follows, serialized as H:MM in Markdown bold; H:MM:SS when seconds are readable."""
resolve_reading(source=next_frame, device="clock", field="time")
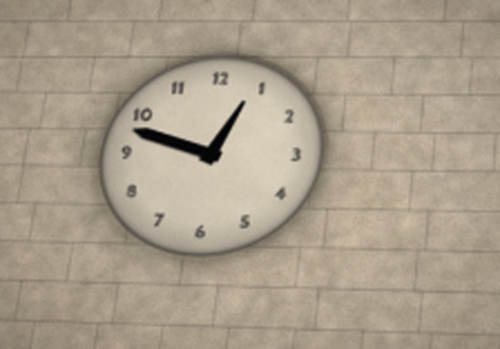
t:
**12:48**
